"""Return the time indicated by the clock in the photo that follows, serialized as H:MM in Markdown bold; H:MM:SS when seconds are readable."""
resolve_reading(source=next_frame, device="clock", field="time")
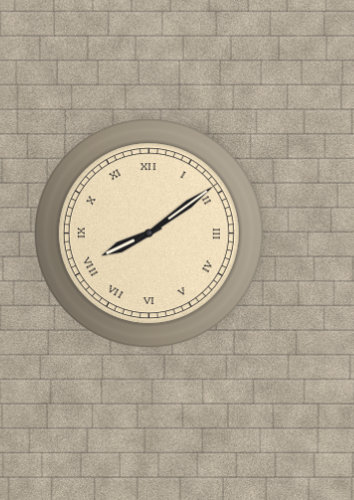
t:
**8:09**
